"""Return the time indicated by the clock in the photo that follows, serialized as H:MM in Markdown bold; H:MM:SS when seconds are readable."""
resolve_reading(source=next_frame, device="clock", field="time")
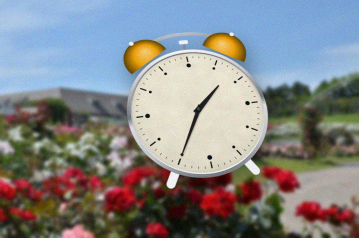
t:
**1:35**
